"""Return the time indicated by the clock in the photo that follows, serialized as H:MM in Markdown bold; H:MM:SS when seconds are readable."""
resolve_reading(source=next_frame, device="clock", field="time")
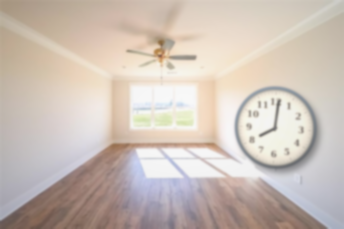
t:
**8:01**
